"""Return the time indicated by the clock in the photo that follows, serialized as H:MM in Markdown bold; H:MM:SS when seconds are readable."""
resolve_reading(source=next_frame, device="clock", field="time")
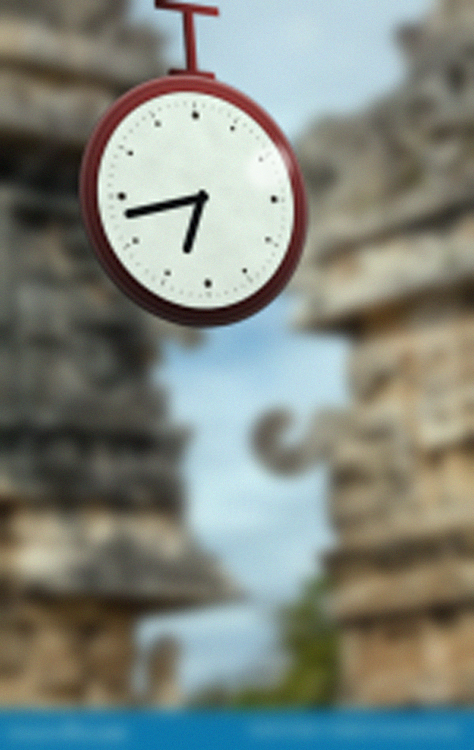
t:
**6:43**
